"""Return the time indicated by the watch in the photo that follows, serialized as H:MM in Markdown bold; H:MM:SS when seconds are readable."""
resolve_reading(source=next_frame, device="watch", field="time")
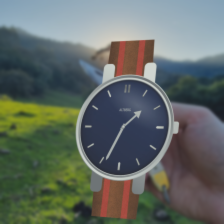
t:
**1:34**
